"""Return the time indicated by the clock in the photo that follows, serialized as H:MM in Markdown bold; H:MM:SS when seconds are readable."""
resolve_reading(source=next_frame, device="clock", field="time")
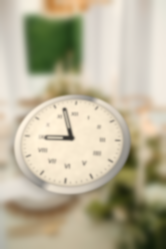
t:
**8:57**
